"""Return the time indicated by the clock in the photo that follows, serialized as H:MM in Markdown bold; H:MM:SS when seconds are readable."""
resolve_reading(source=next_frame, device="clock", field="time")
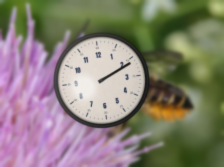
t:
**2:11**
